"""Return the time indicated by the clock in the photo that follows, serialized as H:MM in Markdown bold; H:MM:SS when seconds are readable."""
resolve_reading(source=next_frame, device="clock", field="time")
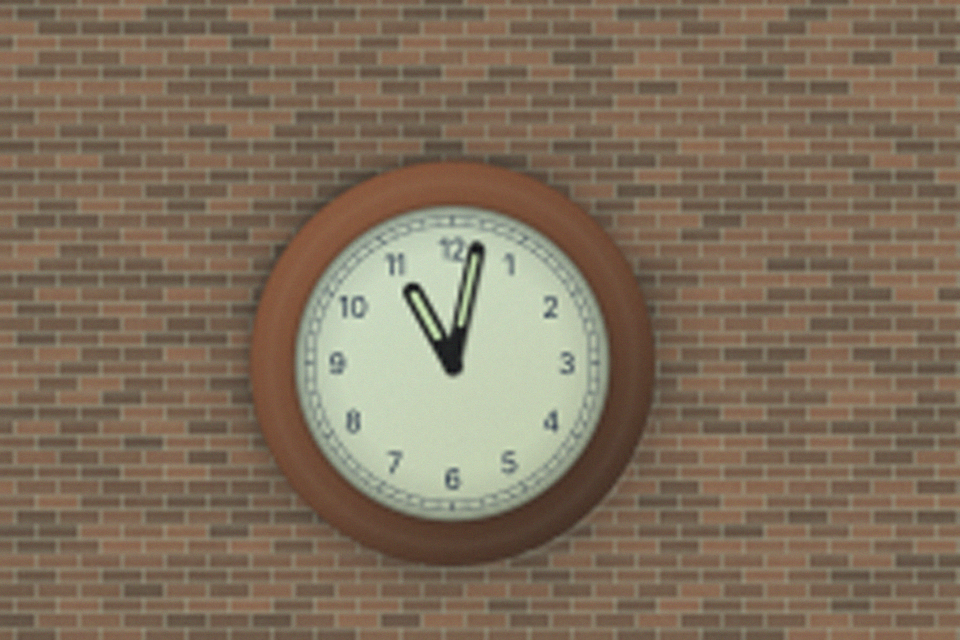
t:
**11:02**
